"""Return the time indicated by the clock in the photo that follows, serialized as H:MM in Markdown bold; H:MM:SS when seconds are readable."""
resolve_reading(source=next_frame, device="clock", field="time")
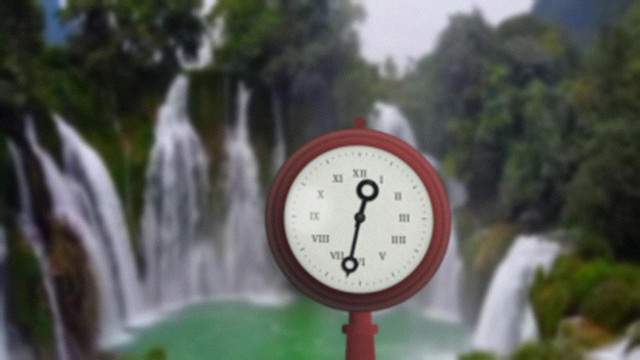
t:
**12:32**
